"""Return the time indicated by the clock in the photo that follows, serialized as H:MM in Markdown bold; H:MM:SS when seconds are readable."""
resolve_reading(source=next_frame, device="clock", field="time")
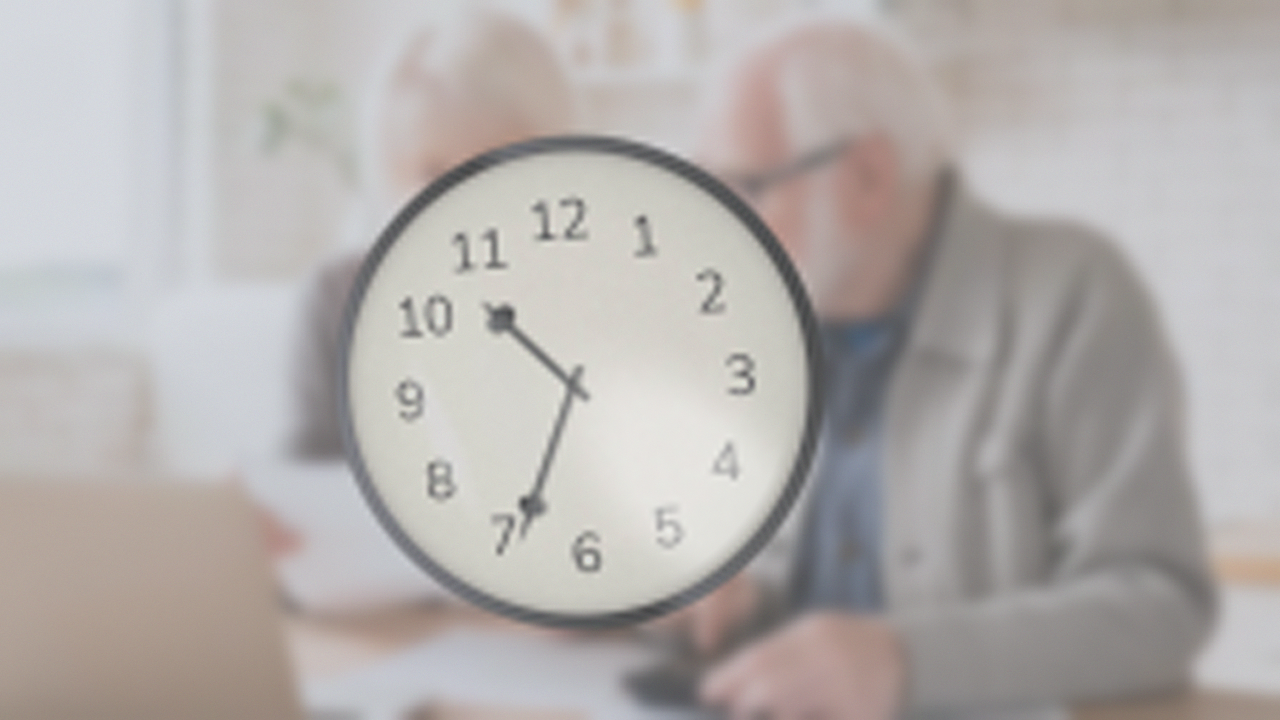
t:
**10:34**
